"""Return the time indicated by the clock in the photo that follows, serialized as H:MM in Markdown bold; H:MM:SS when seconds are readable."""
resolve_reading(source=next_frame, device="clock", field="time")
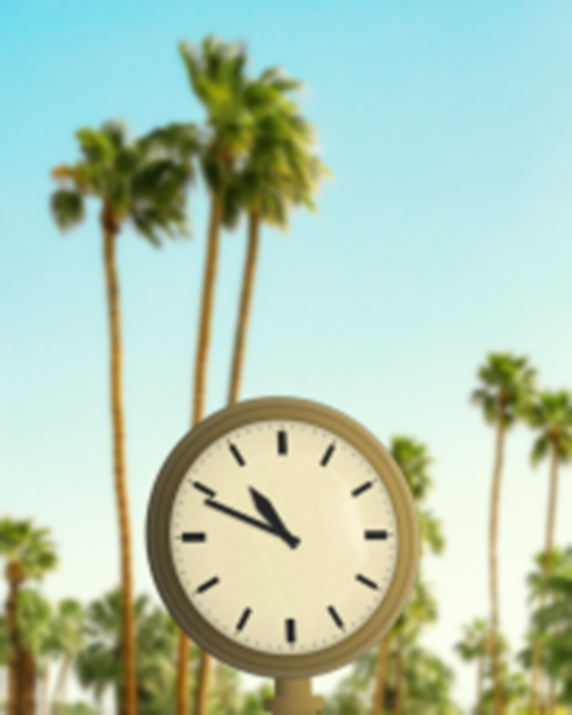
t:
**10:49**
